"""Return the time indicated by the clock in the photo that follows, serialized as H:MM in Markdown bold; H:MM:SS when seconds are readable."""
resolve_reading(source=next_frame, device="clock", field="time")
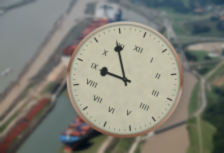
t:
**8:54**
